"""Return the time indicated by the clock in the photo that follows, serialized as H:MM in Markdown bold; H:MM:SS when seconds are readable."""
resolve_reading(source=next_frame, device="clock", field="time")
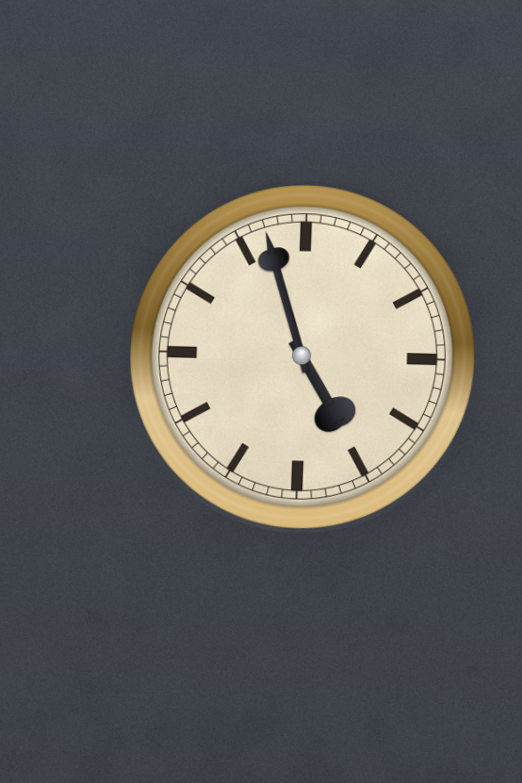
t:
**4:57**
